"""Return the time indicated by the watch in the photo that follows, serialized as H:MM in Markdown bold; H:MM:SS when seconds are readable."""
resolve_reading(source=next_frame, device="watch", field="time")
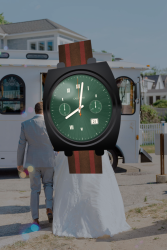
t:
**8:02**
